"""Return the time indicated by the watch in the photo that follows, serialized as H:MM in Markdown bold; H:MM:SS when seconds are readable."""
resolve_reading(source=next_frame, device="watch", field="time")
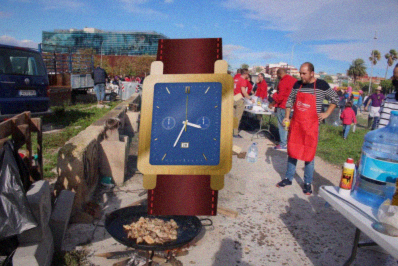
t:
**3:34**
